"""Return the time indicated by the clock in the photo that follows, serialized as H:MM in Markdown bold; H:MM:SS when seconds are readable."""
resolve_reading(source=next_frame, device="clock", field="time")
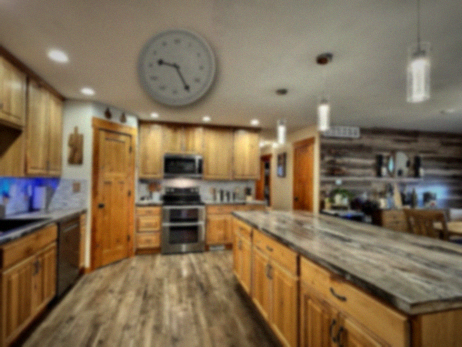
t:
**9:25**
